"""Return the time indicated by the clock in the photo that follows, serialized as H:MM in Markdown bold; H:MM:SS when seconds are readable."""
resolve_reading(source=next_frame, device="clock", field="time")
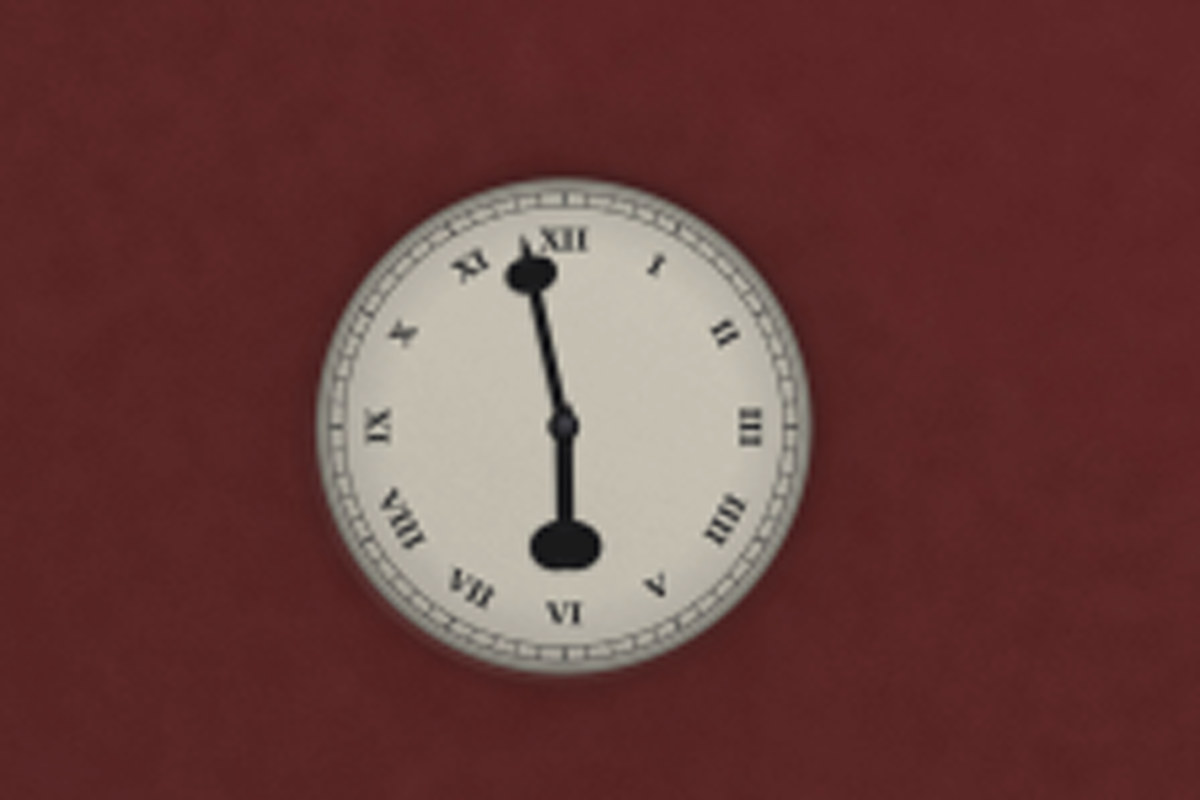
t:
**5:58**
